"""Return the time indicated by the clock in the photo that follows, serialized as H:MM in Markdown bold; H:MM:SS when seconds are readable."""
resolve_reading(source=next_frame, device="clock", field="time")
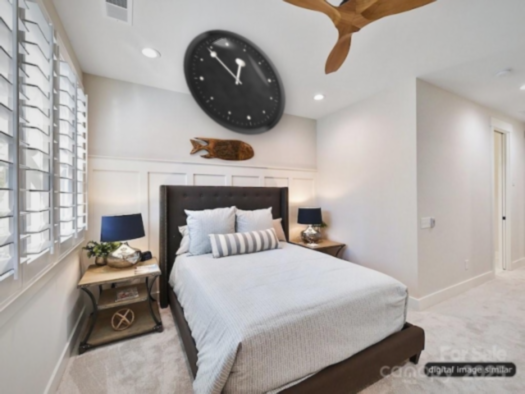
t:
**12:54**
